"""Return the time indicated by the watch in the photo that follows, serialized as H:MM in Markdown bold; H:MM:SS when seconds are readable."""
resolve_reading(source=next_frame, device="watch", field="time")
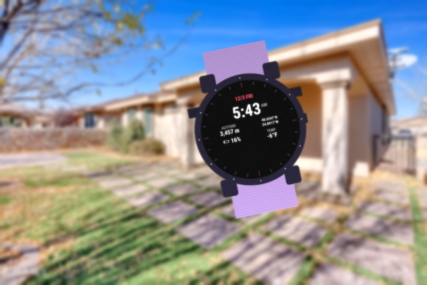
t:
**5:43**
